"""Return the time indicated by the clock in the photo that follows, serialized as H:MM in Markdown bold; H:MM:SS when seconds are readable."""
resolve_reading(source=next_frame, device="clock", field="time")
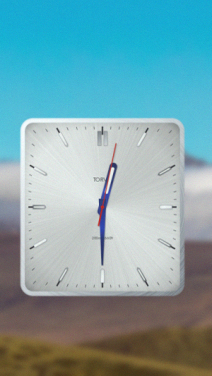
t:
**12:30:02**
